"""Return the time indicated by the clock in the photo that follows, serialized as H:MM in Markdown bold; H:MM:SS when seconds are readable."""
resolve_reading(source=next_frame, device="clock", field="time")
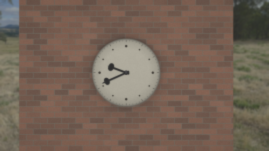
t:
**9:41**
